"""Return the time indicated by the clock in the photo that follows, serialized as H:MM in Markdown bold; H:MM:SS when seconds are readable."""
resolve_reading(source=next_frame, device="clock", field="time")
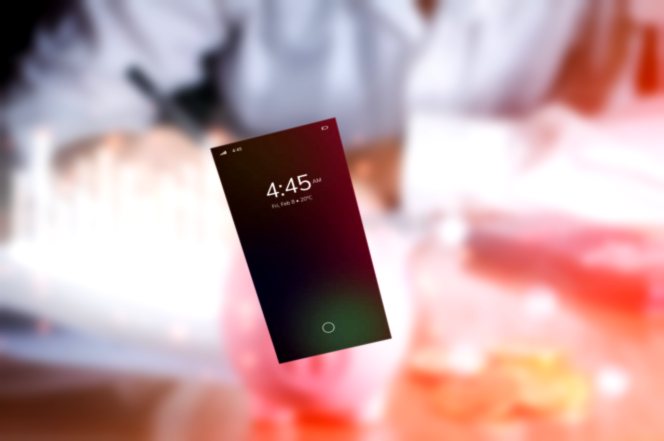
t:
**4:45**
